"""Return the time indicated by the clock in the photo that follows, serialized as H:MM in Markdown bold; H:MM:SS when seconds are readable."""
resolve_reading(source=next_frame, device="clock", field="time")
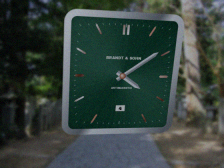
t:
**4:09**
